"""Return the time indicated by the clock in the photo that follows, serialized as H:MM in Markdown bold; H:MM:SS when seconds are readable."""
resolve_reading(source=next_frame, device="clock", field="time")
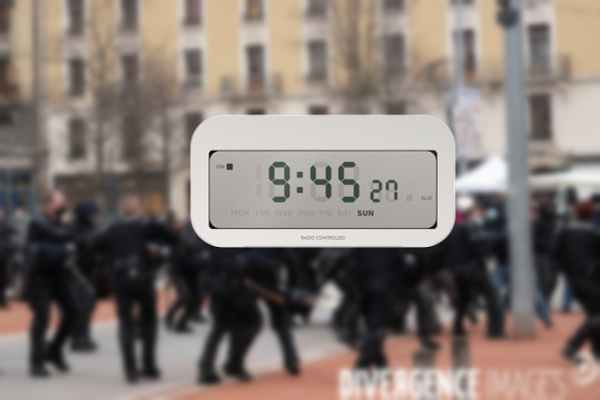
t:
**9:45:27**
